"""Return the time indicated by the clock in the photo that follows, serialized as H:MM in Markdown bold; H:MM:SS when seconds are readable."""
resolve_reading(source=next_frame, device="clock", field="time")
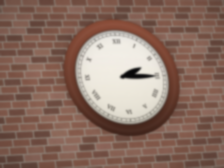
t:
**2:15**
